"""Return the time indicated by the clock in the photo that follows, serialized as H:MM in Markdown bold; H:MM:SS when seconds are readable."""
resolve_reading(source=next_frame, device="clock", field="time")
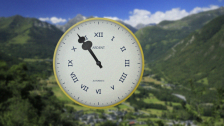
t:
**10:54**
